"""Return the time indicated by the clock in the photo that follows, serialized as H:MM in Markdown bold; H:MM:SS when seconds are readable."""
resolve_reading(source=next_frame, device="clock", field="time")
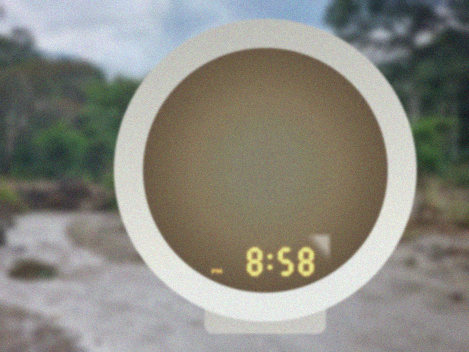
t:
**8:58**
